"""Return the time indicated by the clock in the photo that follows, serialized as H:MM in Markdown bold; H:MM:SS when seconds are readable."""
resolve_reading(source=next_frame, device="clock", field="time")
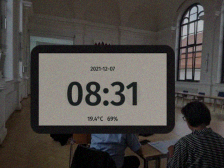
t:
**8:31**
